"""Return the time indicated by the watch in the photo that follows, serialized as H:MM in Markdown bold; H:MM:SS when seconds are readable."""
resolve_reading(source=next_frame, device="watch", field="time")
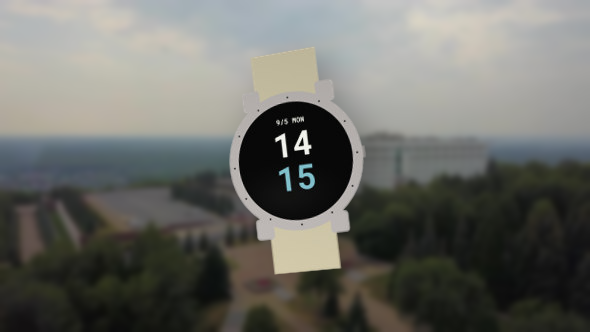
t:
**14:15**
